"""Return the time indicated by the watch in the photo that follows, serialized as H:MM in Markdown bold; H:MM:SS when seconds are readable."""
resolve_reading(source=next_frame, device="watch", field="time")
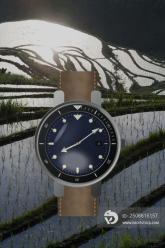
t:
**8:09**
